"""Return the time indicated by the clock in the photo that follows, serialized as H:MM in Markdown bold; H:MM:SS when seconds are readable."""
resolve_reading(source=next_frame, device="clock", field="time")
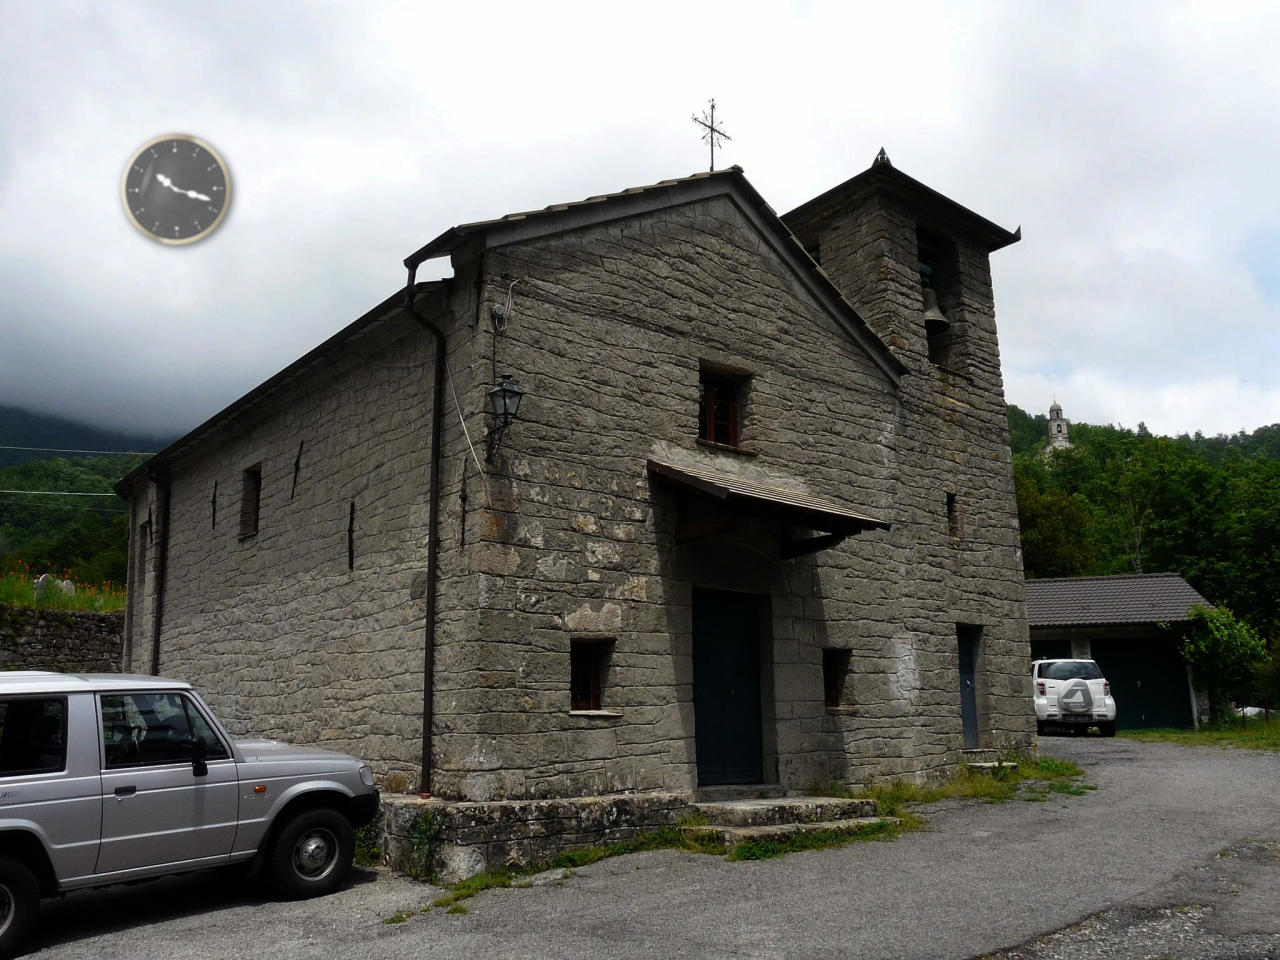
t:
**10:18**
